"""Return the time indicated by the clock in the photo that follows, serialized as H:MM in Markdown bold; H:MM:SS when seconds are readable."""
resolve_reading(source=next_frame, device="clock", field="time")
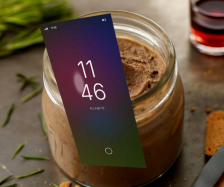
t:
**11:46**
